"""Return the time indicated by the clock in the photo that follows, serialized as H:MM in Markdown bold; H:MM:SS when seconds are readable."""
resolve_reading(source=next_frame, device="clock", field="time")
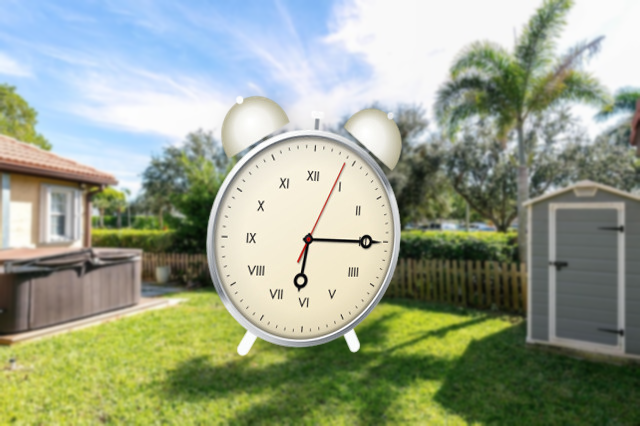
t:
**6:15:04**
